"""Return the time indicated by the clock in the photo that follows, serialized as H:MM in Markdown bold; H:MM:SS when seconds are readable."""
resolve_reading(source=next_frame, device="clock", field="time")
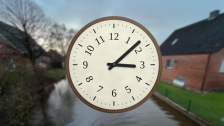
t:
**3:08**
